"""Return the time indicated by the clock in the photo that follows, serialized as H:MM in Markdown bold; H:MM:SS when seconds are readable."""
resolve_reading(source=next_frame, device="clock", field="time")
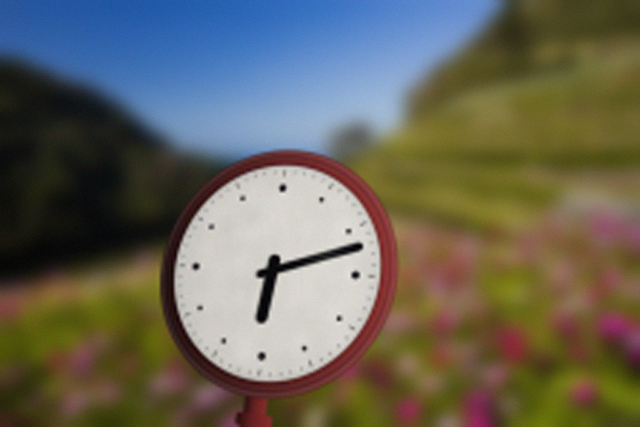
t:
**6:12**
